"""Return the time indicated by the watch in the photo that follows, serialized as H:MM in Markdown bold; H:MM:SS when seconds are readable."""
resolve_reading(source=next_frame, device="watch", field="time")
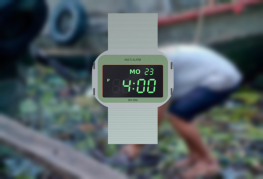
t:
**4:00**
